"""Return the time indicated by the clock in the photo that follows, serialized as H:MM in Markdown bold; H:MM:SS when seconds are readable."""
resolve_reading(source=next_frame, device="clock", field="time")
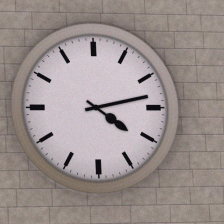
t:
**4:13**
